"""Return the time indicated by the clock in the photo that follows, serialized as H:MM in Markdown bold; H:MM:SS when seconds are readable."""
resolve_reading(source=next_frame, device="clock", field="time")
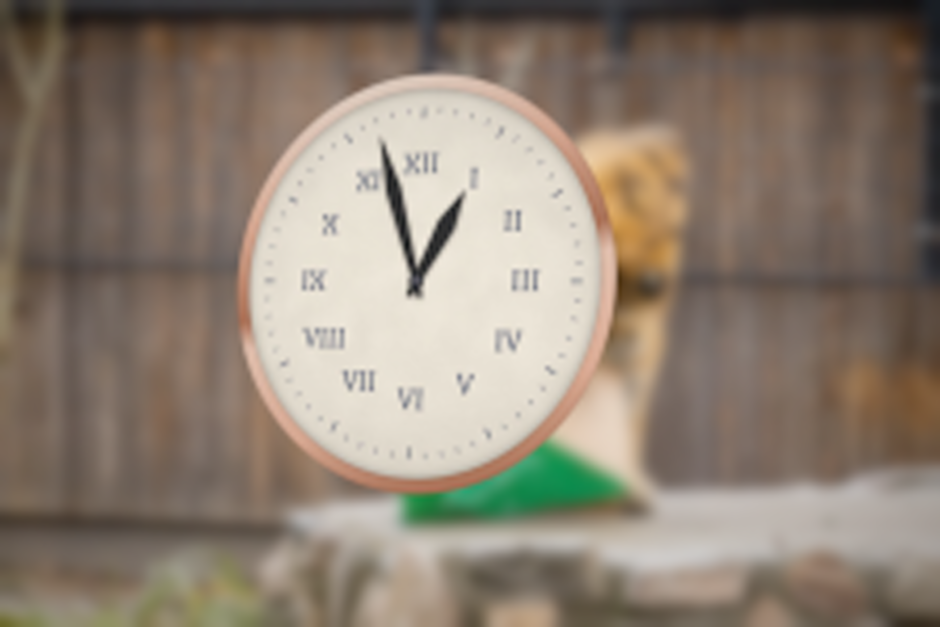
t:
**12:57**
